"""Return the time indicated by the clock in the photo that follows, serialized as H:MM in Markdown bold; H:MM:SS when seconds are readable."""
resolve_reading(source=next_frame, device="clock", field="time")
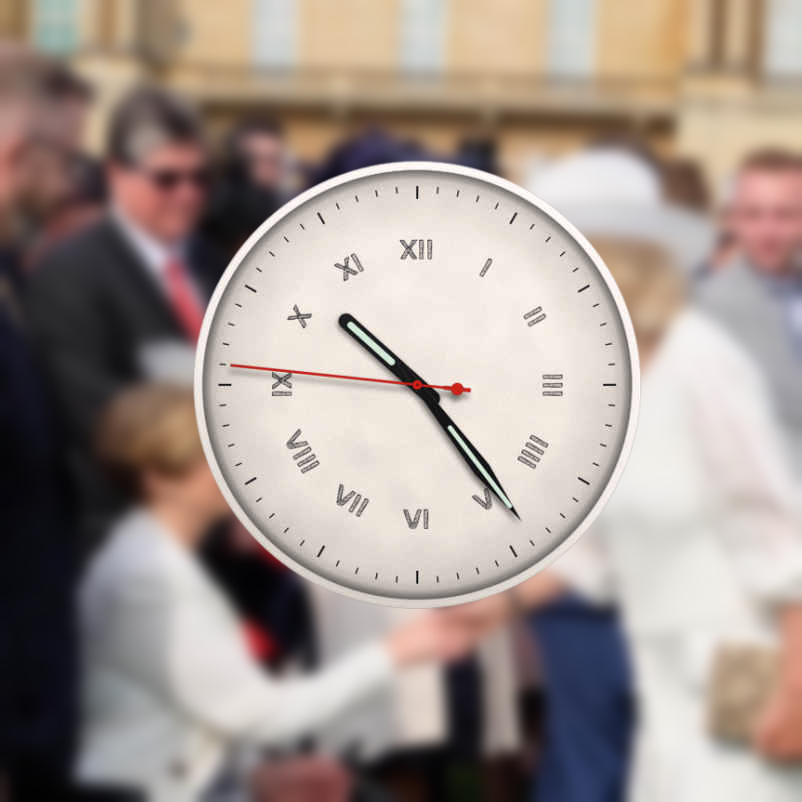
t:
**10:23:46**
